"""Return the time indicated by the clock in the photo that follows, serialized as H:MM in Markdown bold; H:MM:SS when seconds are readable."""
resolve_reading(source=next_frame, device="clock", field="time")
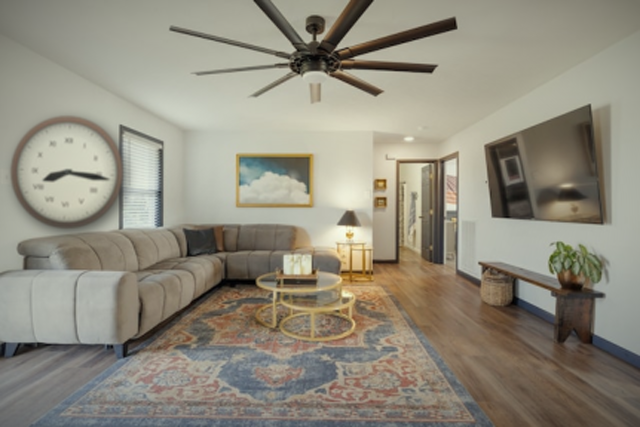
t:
**8:16**
